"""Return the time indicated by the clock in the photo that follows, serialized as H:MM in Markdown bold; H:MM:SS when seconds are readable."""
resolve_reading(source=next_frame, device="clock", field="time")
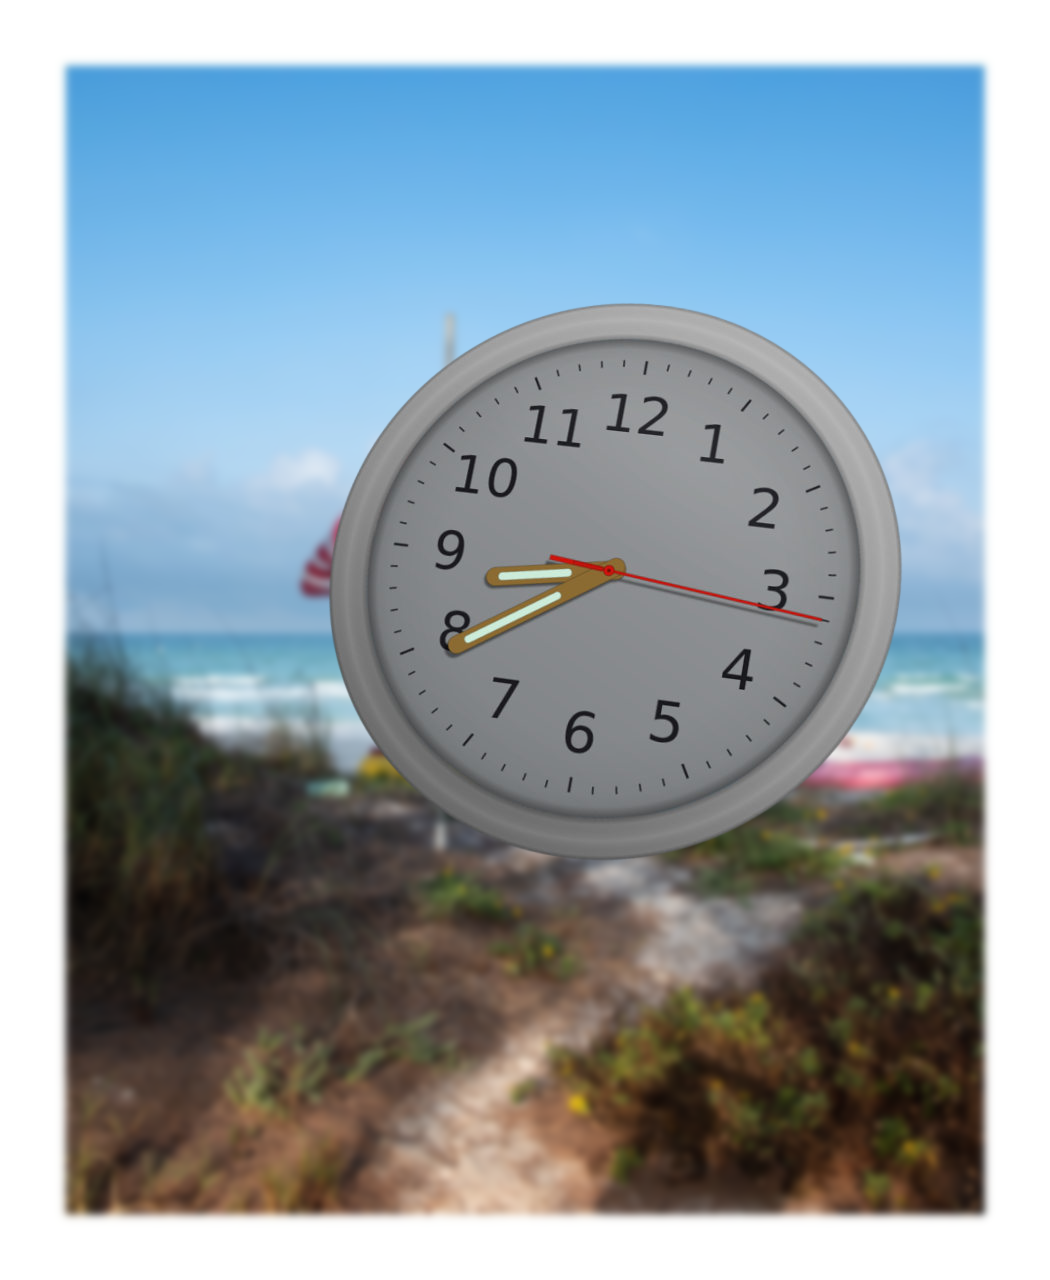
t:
**8:39:16**
